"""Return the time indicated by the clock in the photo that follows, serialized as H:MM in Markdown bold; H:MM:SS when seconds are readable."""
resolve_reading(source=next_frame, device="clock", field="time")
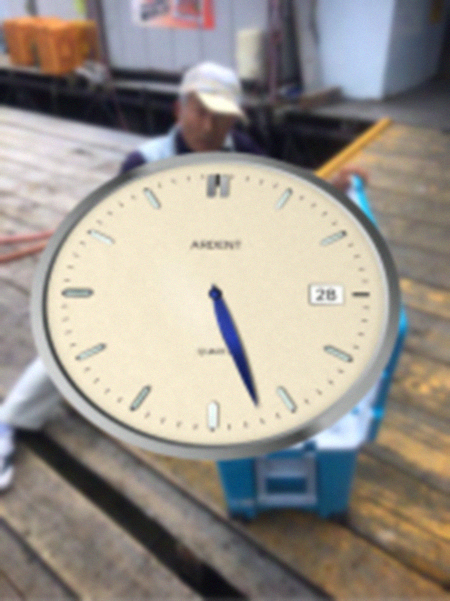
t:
**5:27**
